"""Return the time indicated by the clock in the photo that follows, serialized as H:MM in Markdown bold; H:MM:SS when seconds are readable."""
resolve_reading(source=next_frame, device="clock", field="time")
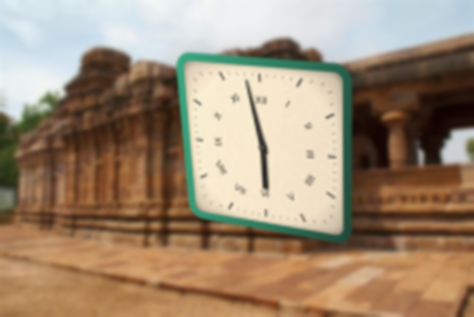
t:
**5:58**
